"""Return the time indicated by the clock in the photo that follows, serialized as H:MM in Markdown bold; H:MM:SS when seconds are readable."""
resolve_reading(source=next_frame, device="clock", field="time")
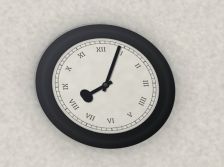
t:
**8:04**
